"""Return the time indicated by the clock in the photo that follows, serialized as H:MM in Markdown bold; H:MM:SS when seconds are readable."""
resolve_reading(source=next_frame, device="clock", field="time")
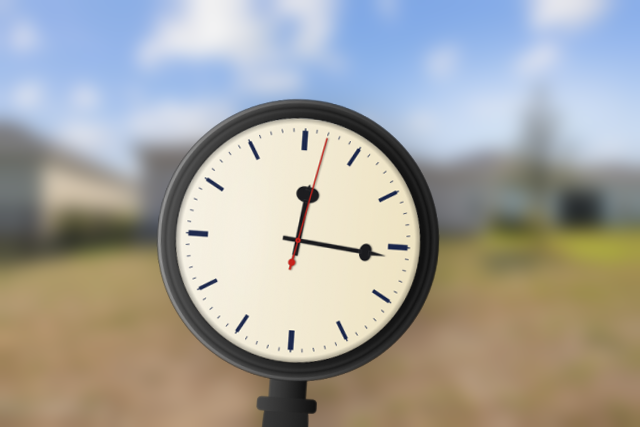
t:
**12:16:02**
